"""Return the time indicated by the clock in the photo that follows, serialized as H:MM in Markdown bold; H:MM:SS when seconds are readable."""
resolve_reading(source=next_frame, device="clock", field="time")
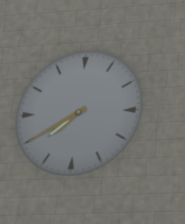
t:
**7:40**
